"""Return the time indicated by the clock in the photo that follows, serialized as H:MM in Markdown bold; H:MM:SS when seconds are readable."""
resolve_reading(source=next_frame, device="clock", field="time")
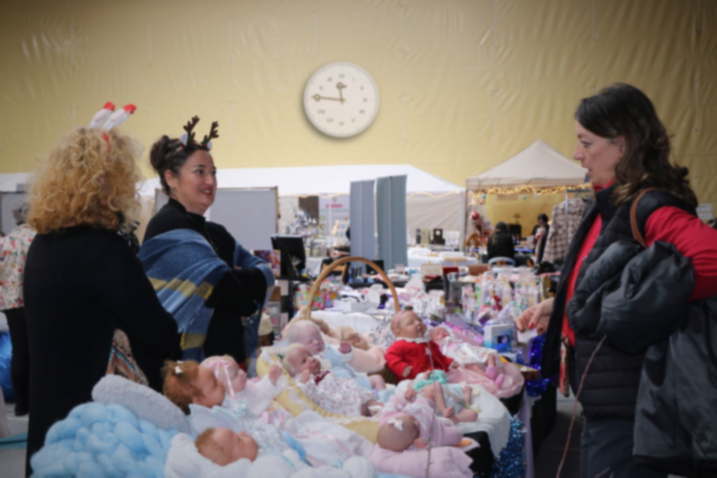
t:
**11:46**
